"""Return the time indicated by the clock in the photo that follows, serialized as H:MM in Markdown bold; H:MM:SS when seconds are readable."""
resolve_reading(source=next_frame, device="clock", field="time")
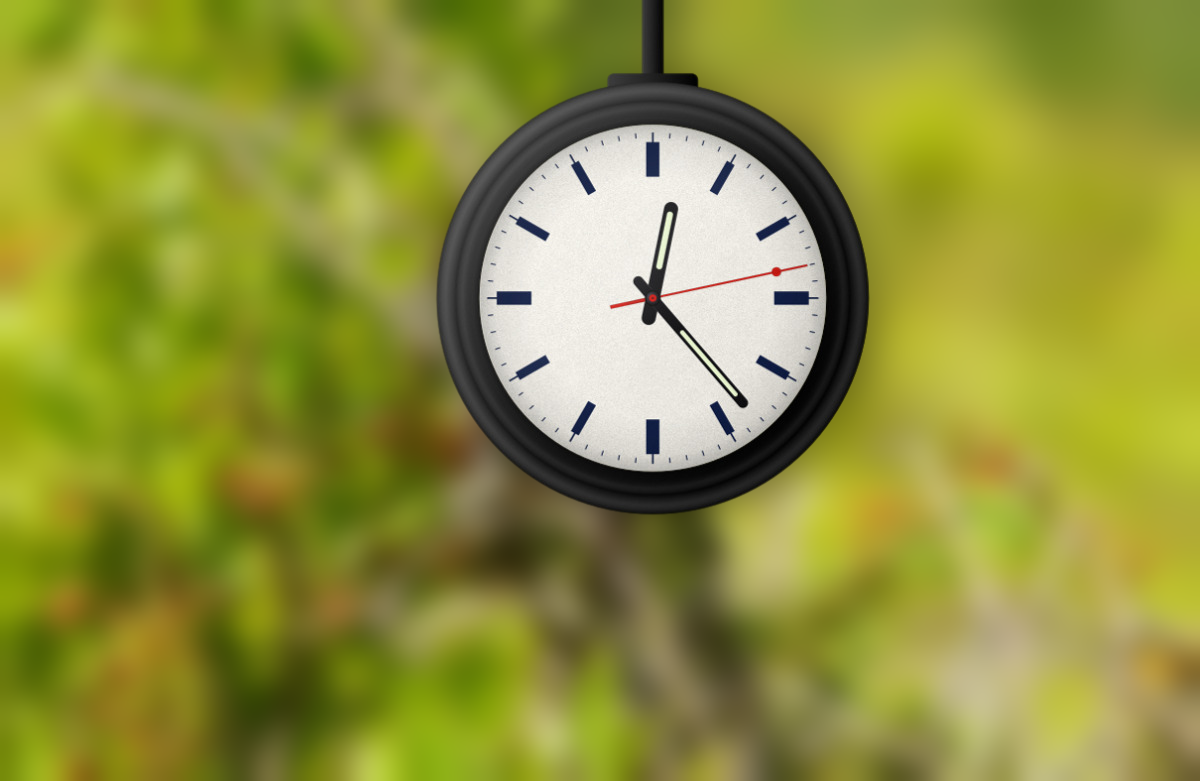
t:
**12:23:13**
